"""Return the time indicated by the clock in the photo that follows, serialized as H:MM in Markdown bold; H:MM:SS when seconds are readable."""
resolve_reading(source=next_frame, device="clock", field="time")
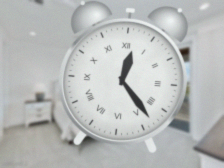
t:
**12:23**
